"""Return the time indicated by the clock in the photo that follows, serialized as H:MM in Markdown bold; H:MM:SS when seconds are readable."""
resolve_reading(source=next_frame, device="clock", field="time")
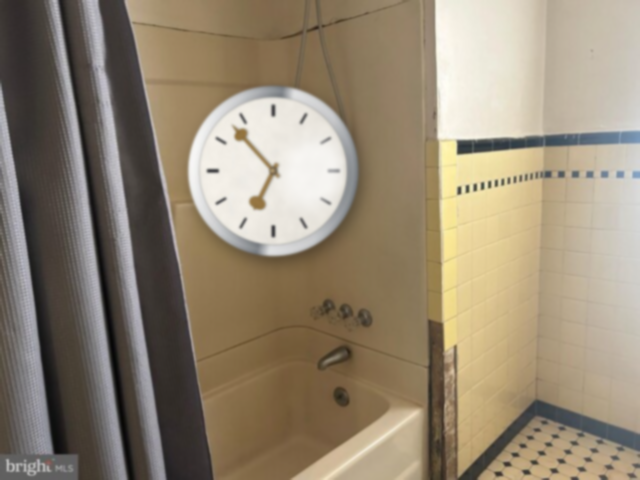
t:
**6:53**
